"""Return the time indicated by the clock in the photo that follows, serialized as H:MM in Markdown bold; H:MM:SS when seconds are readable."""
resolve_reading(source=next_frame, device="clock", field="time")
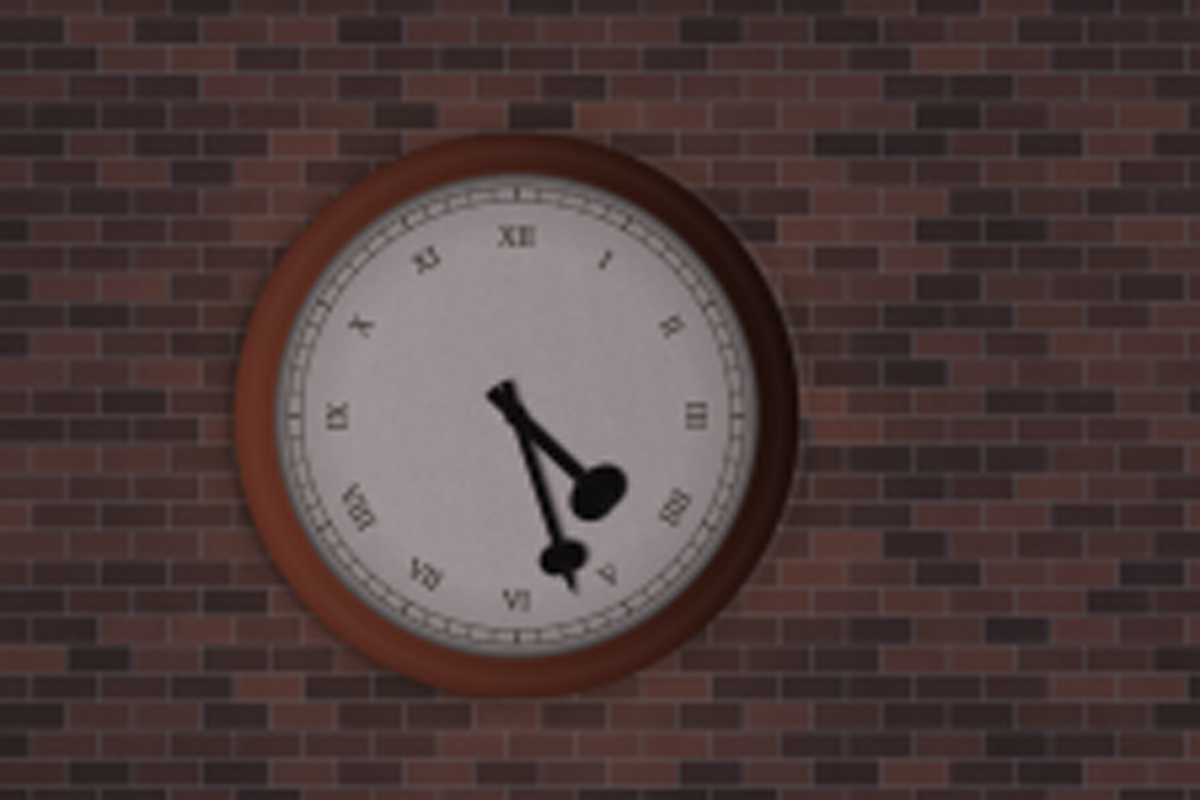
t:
**4:27**
